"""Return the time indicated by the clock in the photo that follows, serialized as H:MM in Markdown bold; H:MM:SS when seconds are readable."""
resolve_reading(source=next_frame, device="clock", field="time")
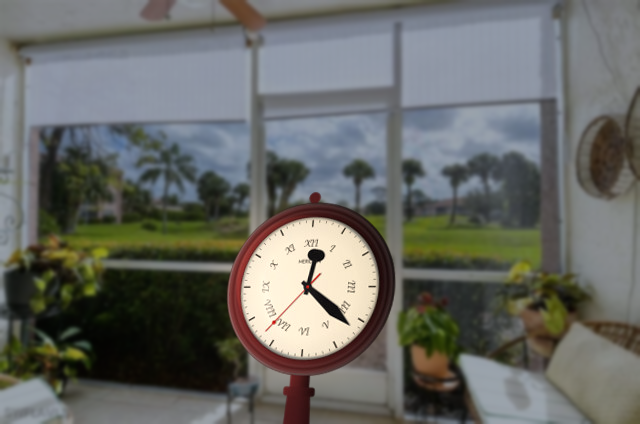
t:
**12:21:37**
